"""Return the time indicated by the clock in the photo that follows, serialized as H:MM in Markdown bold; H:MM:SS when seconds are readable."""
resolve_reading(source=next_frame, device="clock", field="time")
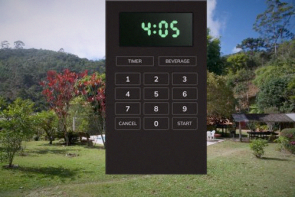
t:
**4:05**
